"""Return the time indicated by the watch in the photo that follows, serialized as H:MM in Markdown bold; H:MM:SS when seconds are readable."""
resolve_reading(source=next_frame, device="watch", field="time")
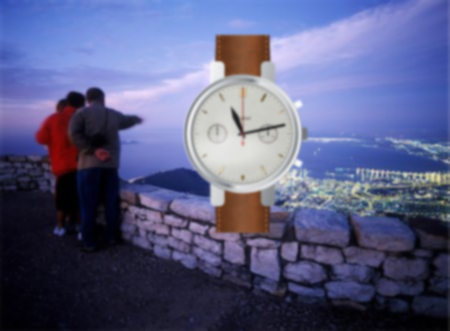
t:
**11:13**
